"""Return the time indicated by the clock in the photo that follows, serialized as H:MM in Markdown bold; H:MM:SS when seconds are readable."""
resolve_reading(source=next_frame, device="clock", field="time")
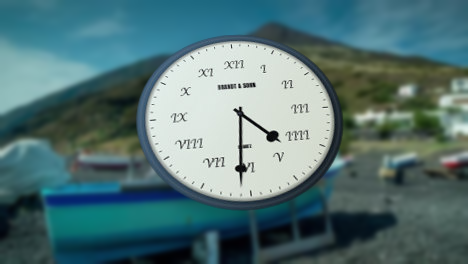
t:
**4:31**
